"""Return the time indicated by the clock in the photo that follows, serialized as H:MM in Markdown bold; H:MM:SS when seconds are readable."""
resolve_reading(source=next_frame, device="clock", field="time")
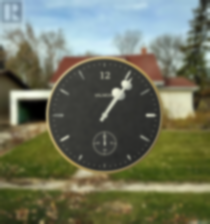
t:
**1:06**
